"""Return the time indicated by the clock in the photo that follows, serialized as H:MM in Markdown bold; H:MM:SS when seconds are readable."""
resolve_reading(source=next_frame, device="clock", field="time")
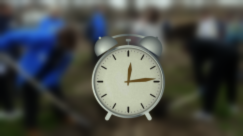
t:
**12:14**
